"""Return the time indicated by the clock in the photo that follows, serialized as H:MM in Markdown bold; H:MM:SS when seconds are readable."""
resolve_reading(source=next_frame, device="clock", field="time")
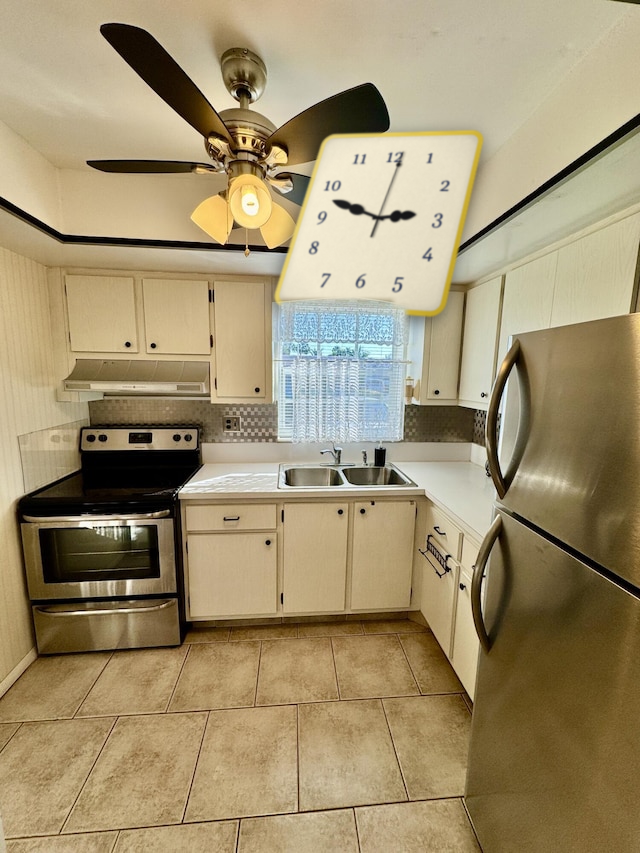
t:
**2:48:01**
